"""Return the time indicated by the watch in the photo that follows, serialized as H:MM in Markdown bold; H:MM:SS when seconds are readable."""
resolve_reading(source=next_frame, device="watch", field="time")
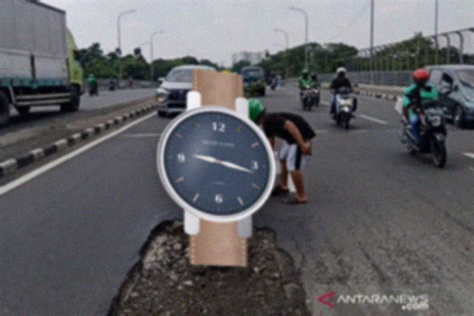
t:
**9:17**
